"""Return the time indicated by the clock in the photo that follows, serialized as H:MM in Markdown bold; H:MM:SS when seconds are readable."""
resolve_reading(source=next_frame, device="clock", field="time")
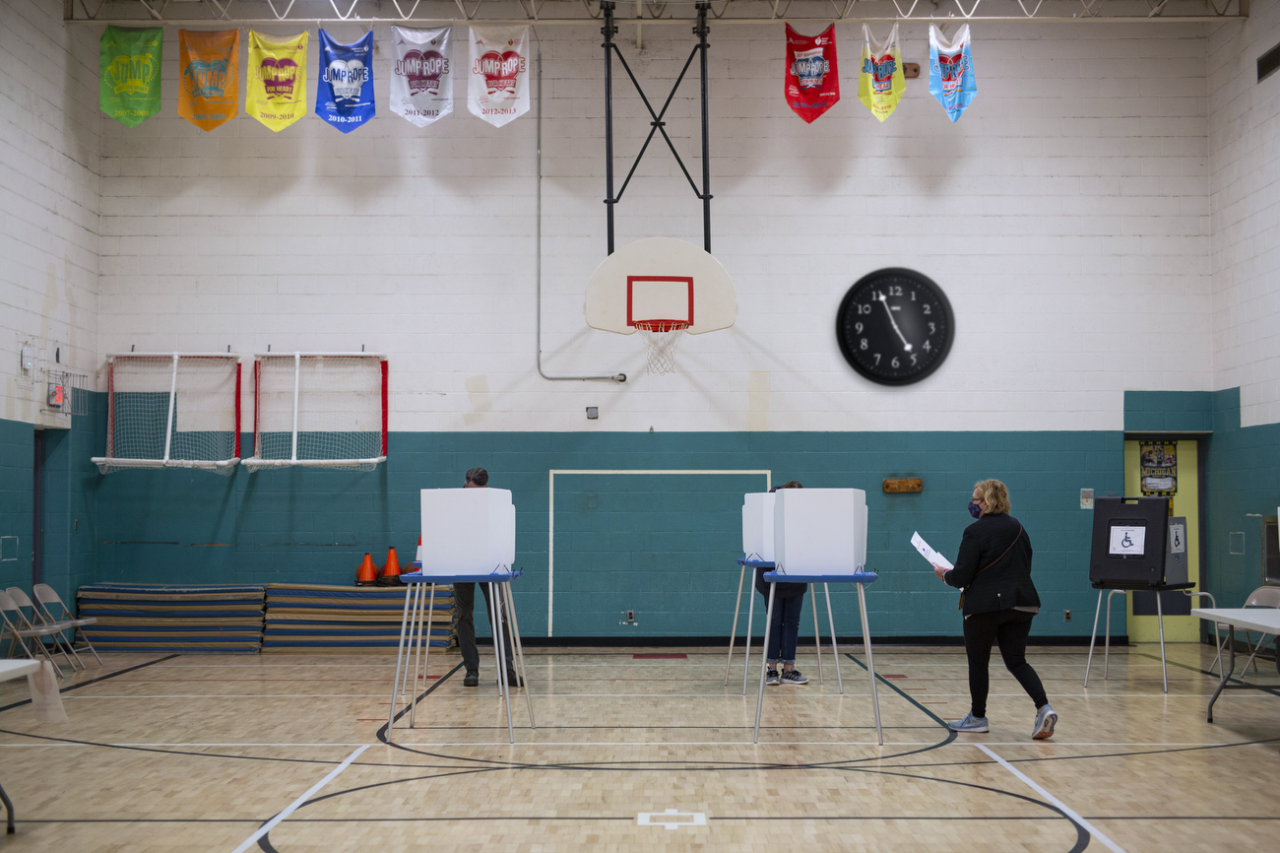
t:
**4:56**
